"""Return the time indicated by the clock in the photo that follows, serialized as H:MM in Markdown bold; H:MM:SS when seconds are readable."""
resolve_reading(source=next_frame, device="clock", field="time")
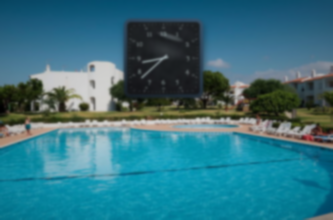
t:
**8:38**
